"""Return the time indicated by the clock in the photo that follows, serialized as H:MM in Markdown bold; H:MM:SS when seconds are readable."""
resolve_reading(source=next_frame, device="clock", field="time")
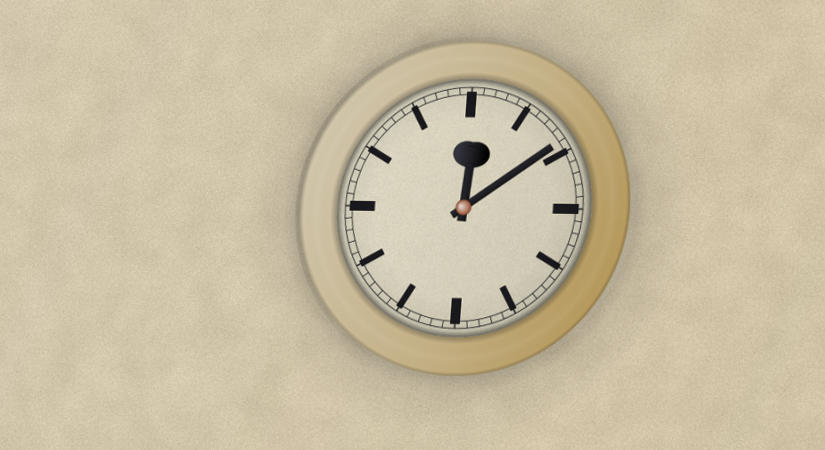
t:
**12:09**
